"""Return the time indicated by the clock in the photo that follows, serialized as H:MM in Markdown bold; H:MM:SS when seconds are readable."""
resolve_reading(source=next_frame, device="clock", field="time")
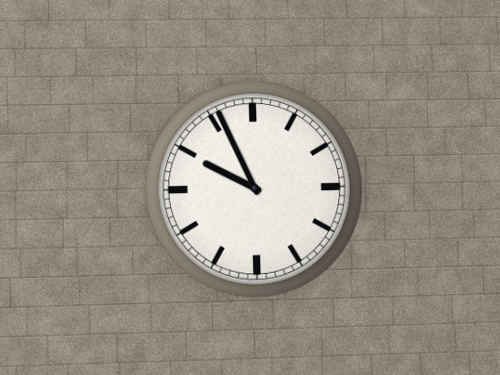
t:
**9:56**
